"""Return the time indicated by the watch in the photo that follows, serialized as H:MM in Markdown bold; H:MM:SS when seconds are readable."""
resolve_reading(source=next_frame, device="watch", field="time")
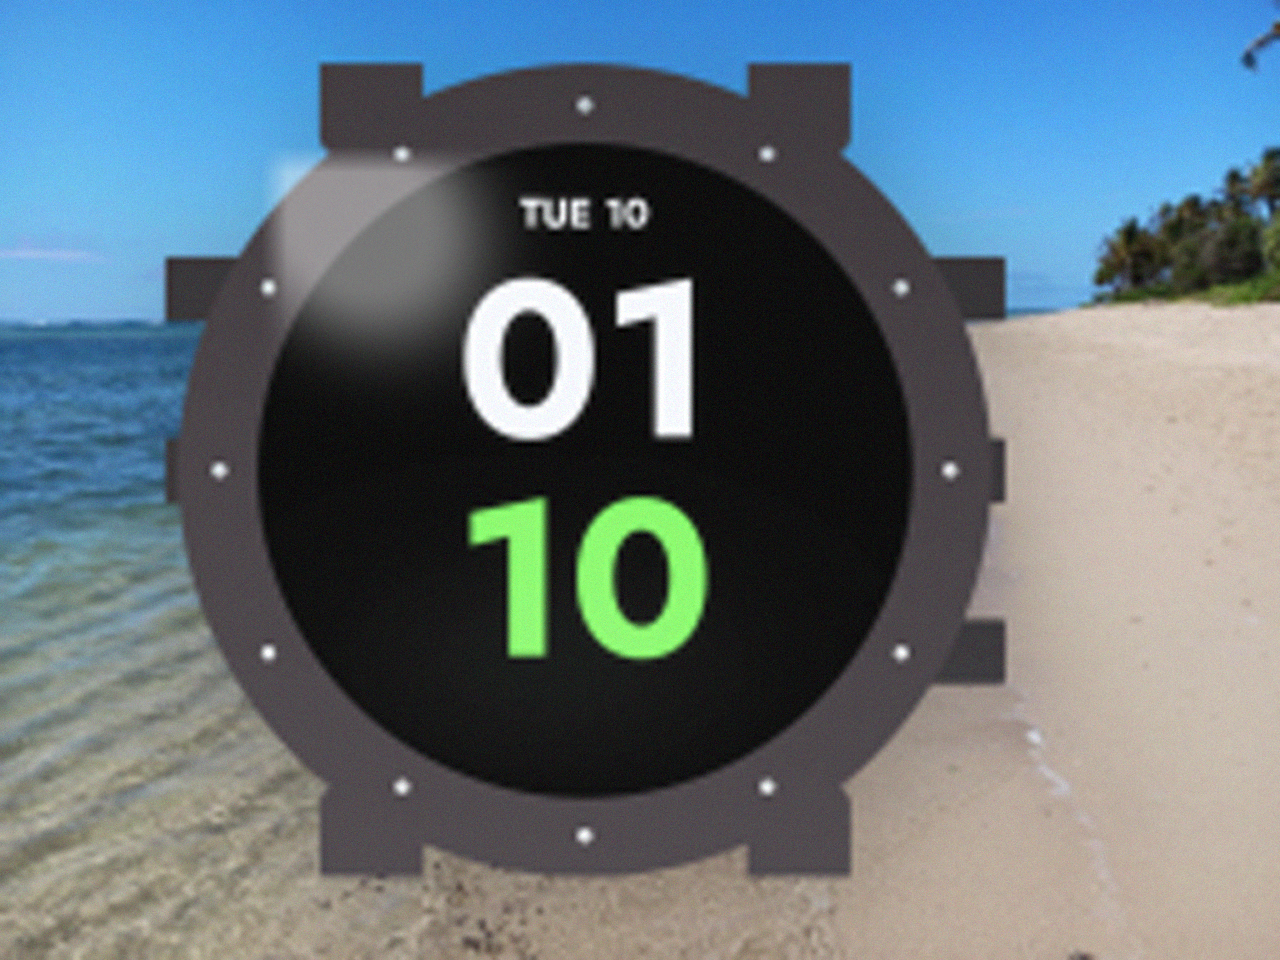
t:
**1:10**
